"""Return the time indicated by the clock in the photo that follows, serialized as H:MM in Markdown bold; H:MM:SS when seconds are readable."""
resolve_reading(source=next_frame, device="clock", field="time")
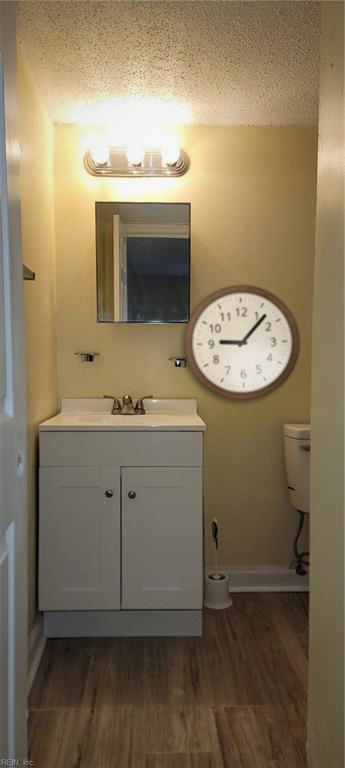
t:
**9:07**
